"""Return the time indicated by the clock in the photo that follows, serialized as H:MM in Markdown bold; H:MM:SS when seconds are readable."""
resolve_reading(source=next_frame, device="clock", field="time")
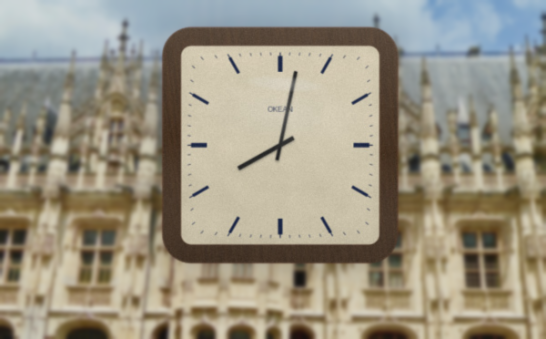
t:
**8:02**
